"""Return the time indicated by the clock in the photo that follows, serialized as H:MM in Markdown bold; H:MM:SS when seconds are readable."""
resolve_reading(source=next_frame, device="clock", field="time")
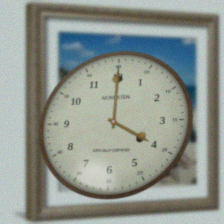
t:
**4:00**
